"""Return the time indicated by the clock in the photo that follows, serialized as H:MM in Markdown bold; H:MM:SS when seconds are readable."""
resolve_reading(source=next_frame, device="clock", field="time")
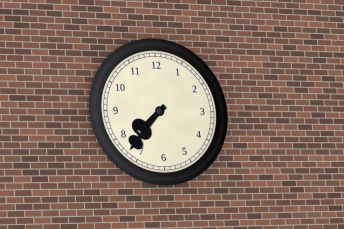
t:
**7:37**
